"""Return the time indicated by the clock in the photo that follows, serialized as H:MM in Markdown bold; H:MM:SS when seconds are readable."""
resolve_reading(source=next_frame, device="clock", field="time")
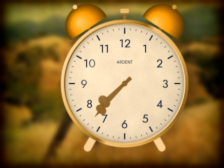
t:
**7:37**
